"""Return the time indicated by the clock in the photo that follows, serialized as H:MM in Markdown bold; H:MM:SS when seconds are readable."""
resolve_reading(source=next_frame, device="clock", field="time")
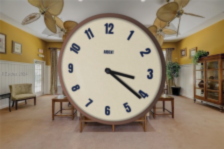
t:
**3:21**
